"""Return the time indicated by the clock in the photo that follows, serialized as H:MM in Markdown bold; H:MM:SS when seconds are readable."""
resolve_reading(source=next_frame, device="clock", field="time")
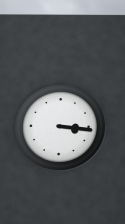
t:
**3:16**
